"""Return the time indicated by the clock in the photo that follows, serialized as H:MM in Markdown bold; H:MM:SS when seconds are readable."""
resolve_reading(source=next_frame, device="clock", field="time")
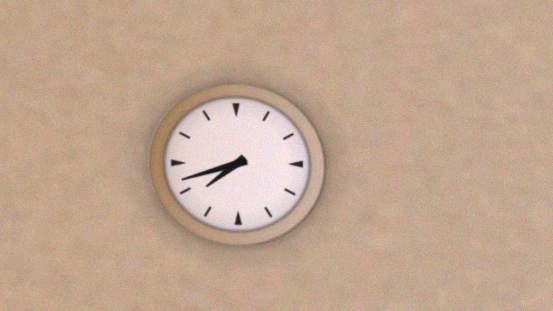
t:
**7:42**
